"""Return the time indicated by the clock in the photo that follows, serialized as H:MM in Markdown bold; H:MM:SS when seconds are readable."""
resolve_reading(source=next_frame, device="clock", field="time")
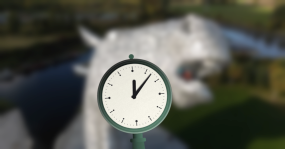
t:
**12:07**
